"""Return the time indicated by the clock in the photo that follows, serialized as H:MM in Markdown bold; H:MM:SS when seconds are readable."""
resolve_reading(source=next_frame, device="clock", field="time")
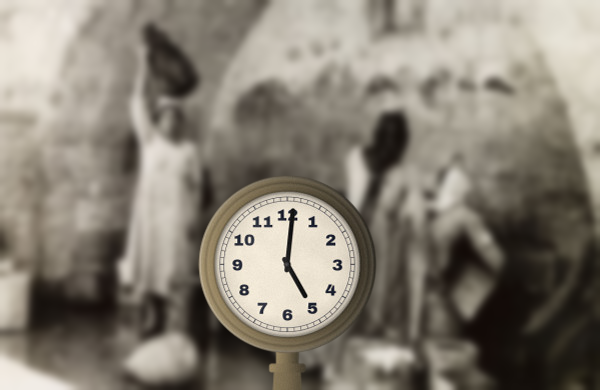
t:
**5:01**
